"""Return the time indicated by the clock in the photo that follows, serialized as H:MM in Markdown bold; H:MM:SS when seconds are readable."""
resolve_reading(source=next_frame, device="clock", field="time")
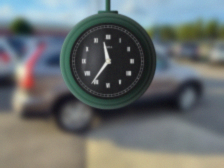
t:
**11:36**
